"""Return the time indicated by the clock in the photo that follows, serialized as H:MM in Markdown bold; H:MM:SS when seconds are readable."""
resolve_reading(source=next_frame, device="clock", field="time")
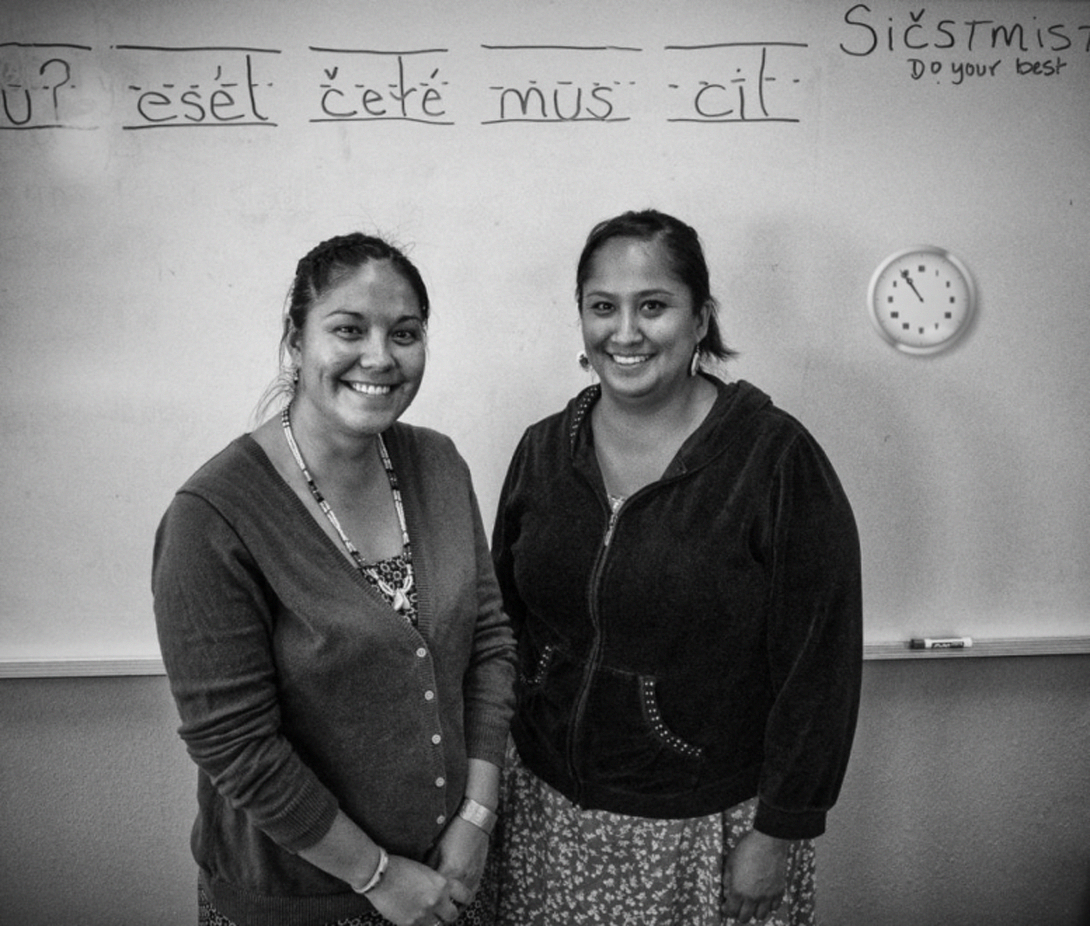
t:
**10:54**
